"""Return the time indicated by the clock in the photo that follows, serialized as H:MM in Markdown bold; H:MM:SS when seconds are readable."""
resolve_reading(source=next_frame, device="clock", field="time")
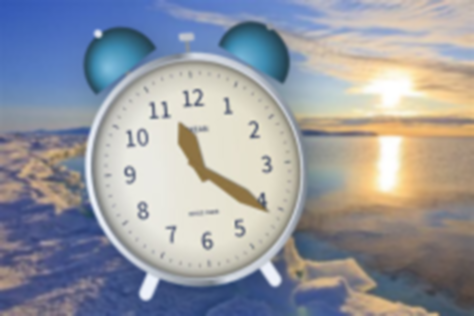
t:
**11:21**
